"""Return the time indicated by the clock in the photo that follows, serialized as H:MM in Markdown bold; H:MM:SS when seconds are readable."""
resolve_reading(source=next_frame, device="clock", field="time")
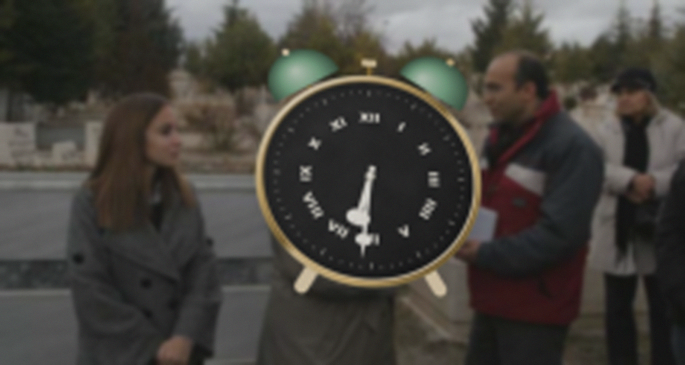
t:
**6:31**
